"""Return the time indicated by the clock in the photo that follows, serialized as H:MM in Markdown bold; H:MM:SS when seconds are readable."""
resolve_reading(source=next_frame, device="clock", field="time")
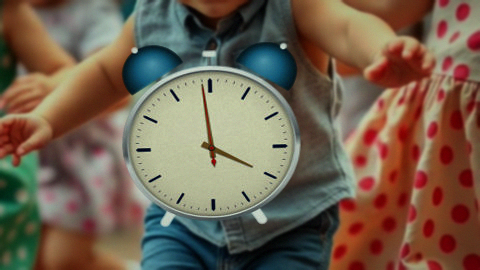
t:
**3:58:59**
